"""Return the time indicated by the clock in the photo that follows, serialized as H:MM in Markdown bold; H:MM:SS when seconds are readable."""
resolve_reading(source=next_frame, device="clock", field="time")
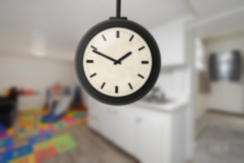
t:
**1:49**
